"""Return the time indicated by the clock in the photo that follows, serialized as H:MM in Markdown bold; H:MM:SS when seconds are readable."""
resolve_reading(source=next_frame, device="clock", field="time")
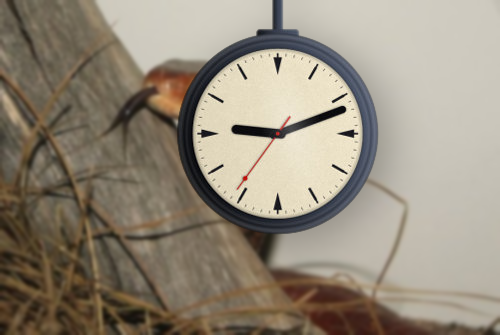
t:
**9:11:36**
